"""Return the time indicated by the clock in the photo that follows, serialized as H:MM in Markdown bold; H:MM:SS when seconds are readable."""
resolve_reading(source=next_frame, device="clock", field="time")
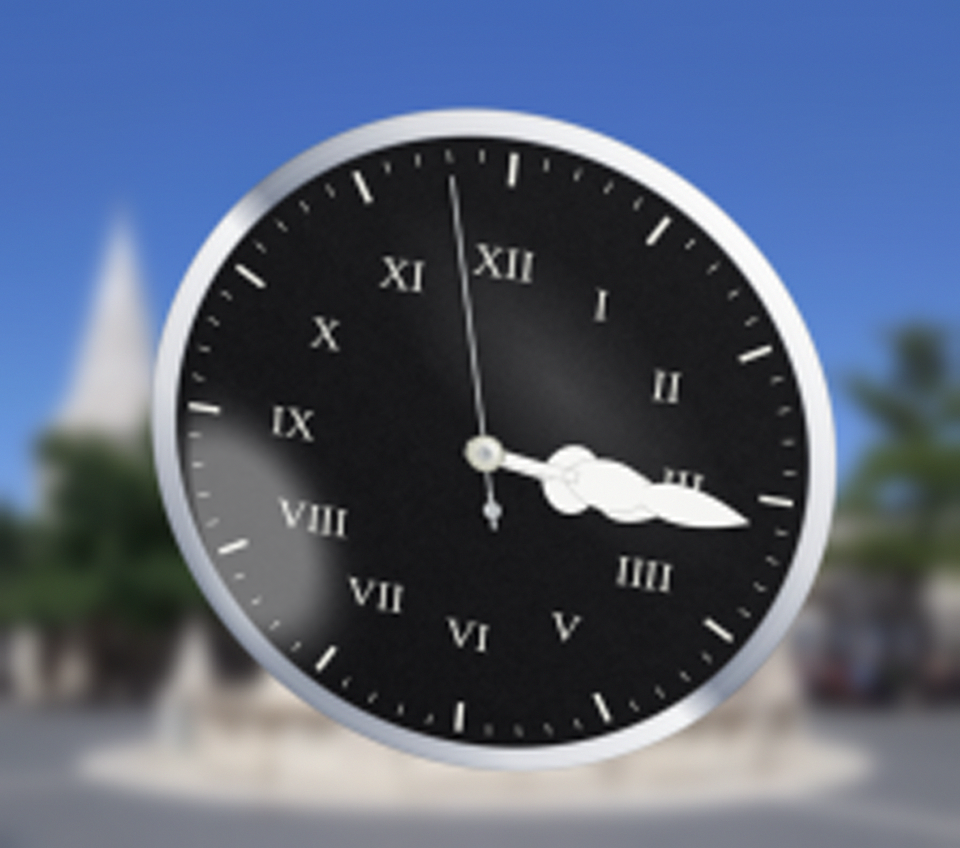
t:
**3:15:58**
